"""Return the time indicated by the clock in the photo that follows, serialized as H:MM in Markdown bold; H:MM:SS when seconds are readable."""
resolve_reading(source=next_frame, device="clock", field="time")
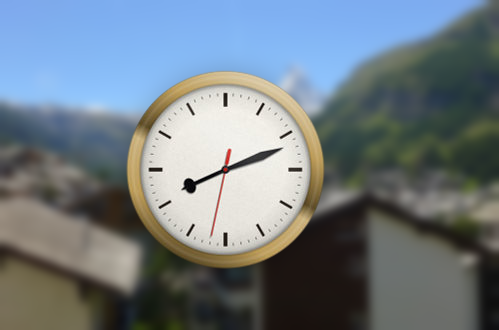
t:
**8:11:32**
